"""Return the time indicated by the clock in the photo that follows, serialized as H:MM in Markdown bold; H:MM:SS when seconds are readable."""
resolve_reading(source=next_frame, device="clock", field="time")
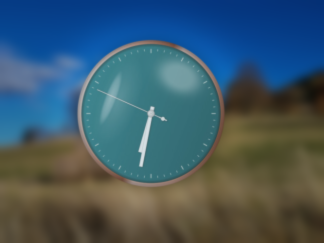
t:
**6:31:49**
